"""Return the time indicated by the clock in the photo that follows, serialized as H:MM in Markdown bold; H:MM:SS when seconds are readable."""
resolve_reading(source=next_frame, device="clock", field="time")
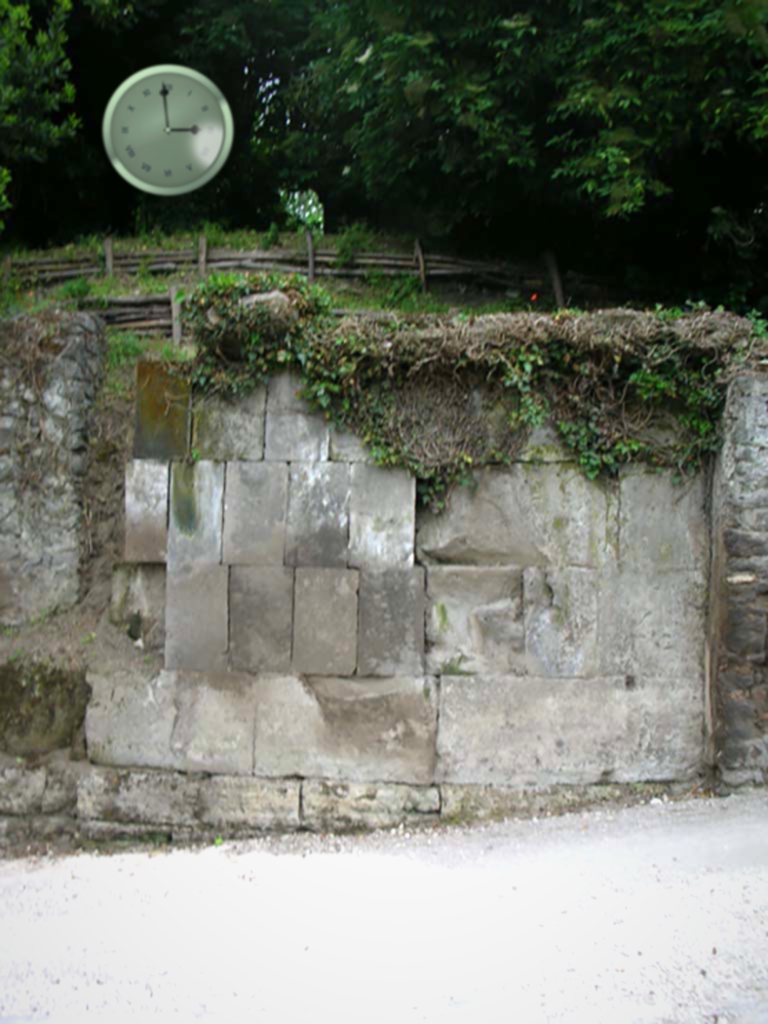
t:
**2:59**
